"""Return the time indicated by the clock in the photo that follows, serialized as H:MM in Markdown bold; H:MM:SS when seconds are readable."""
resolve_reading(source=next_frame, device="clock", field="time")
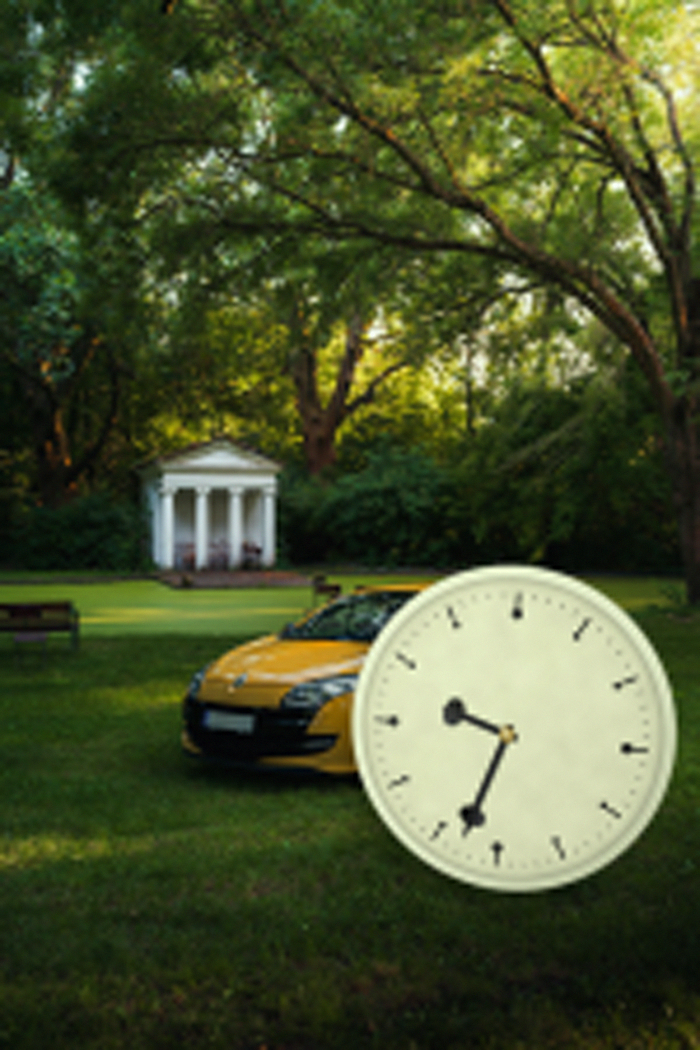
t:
**9:33**
